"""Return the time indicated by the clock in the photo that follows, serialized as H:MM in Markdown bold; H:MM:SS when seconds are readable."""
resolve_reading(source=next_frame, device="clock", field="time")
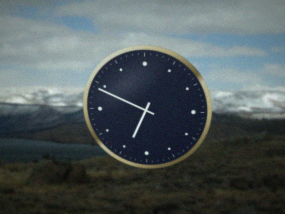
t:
**6:49**
